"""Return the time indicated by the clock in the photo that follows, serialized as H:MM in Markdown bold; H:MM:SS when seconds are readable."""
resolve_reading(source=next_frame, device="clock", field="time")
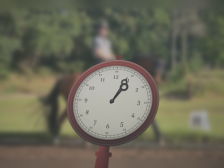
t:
**1:04**
